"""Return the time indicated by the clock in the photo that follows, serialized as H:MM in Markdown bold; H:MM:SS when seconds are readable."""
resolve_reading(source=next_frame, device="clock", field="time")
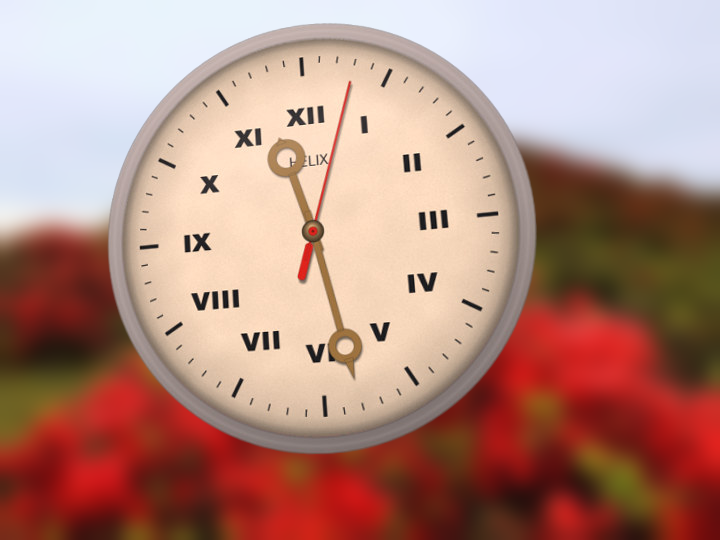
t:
**11:28:03**
